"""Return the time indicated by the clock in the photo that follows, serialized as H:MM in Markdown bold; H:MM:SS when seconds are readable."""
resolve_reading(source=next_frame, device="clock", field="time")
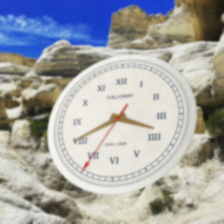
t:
**3:40:35**
